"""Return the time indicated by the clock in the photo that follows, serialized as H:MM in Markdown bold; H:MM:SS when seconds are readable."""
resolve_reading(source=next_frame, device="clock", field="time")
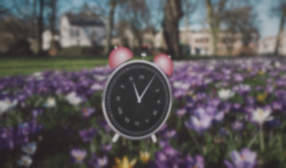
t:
**11:05**
